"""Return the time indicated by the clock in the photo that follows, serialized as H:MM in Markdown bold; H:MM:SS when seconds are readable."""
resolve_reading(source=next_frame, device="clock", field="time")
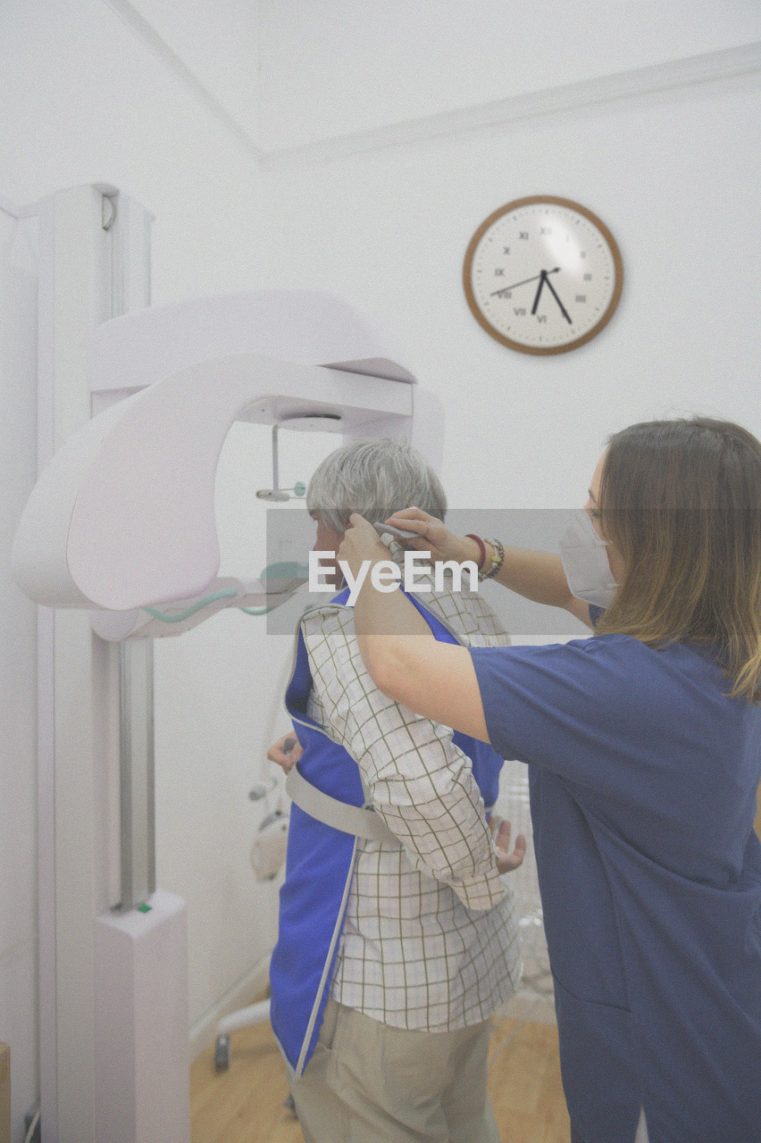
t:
**6:24:41**
